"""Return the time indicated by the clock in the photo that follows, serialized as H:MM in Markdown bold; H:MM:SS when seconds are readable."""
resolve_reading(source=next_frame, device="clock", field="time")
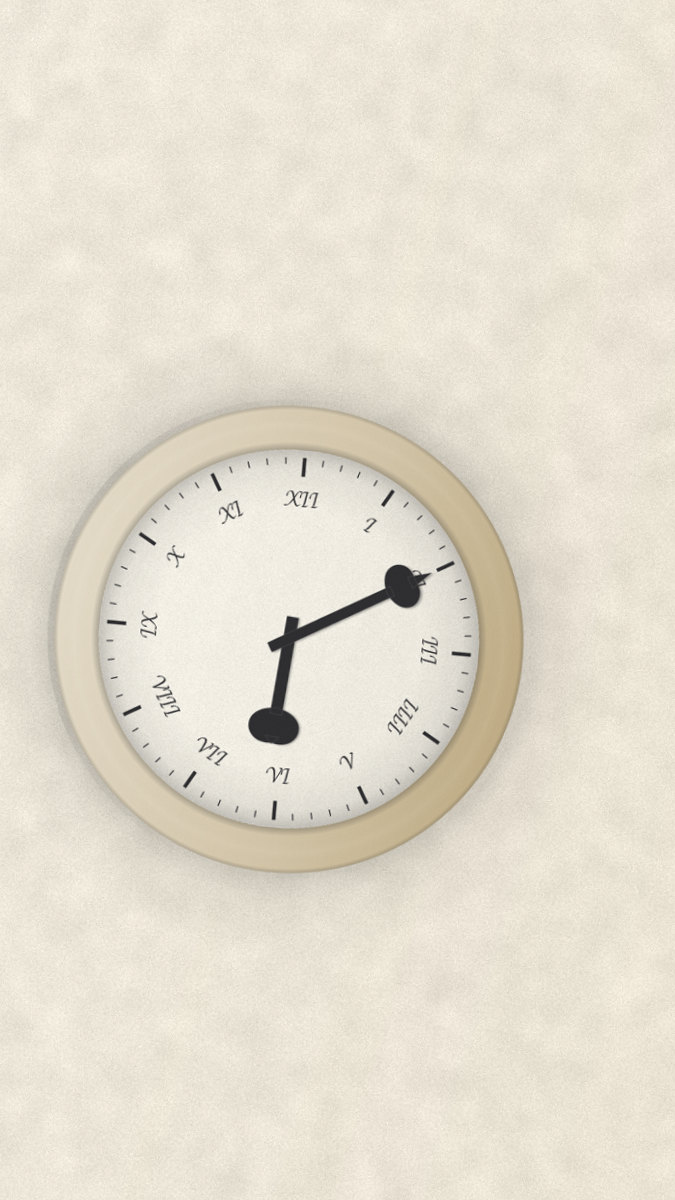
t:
**6:10**
